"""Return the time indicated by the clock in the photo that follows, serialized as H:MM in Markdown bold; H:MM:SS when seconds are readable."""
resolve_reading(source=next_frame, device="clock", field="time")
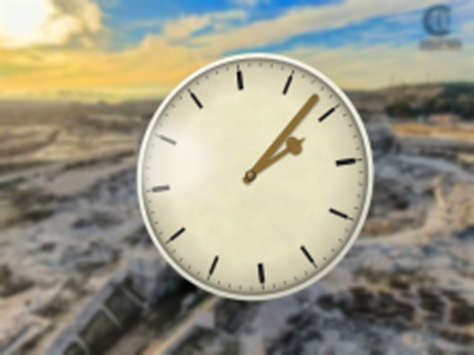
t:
**2:08**
